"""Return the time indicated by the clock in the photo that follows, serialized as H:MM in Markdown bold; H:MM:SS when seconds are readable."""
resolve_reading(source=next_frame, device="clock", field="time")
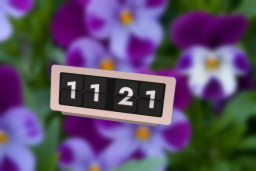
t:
**11:21**
